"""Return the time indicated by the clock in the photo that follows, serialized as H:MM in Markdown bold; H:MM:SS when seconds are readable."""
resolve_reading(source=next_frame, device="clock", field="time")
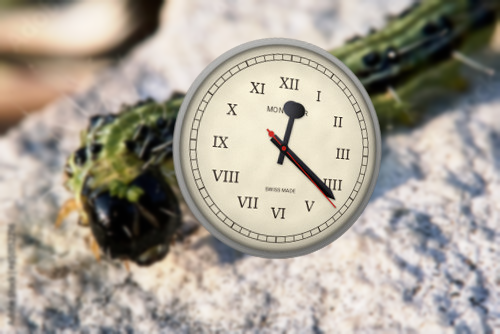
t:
**12:21:22**
